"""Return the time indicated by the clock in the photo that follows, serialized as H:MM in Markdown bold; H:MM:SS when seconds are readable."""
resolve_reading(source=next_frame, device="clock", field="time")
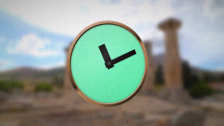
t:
**11:11**
